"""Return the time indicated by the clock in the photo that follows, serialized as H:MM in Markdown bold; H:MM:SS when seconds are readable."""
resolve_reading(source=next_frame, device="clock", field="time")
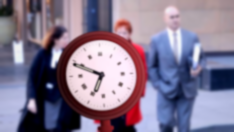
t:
**6:49**
